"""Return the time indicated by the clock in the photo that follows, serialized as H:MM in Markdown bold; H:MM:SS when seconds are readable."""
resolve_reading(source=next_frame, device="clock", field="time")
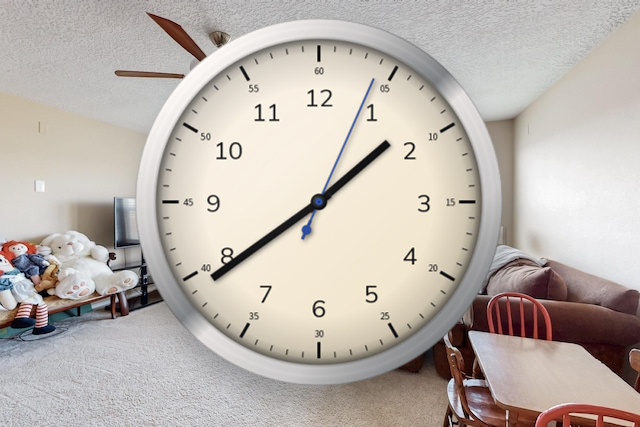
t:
**1:39:04**
